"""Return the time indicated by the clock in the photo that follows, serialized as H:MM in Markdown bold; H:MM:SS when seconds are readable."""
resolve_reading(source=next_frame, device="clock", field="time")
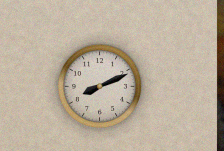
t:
**8:11**
